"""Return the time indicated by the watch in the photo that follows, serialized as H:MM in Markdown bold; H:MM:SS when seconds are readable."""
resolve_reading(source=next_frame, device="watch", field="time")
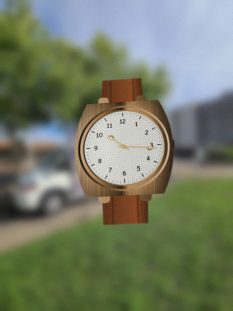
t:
**10:16**
